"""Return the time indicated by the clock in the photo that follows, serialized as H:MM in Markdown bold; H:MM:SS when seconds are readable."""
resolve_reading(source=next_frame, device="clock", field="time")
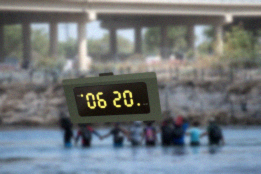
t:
**6:20**
